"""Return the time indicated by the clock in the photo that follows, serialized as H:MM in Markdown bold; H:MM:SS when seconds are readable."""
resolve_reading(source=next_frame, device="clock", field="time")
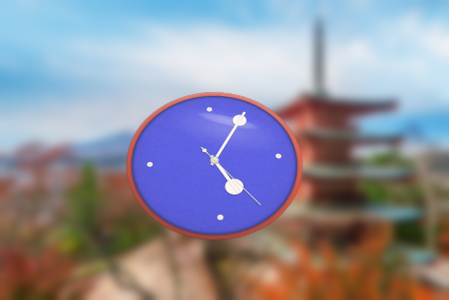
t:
**5:05:24**
